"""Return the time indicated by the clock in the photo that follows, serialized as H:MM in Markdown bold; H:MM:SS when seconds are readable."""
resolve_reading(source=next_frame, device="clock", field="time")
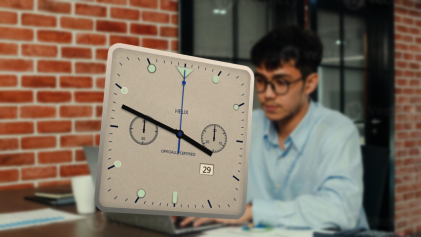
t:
**3:48**
